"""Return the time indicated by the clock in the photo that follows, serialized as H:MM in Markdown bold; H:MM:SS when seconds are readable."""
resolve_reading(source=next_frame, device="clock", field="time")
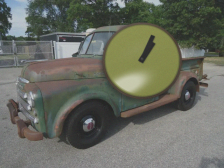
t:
**1:04**
